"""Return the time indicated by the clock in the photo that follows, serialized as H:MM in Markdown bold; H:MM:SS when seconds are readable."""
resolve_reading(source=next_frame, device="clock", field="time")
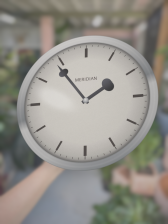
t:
**1:54**
